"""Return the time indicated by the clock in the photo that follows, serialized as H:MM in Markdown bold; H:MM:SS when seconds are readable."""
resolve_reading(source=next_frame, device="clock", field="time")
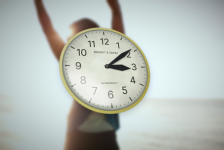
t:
**3:09**
